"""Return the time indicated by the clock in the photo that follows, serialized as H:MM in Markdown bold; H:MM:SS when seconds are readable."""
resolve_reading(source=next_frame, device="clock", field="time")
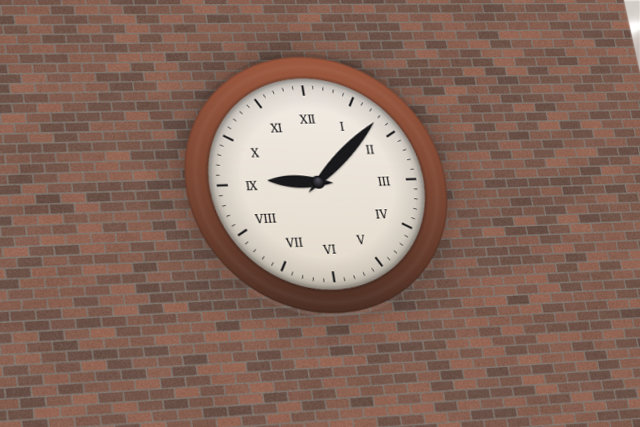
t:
**9:08**
